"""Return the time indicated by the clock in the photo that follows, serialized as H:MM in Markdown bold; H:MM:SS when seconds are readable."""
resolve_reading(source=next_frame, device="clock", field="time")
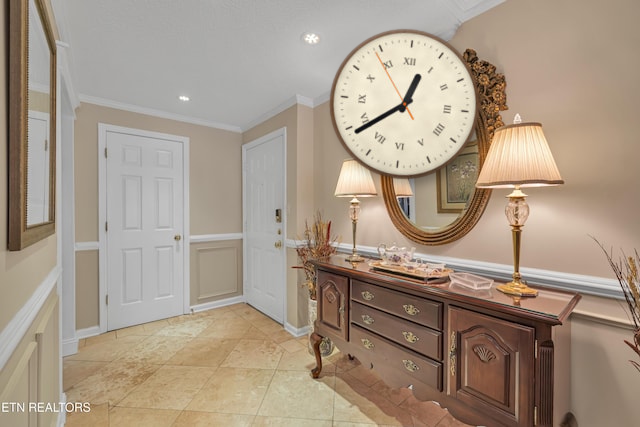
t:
**12:38:54**
